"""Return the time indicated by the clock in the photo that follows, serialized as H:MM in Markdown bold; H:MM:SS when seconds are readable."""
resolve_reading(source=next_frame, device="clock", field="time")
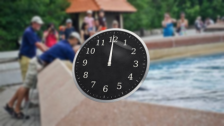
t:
**12:00**
